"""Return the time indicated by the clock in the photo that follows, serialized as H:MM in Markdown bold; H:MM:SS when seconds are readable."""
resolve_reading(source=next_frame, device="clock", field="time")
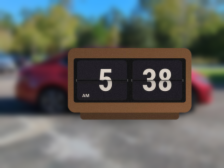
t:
**5:38**
